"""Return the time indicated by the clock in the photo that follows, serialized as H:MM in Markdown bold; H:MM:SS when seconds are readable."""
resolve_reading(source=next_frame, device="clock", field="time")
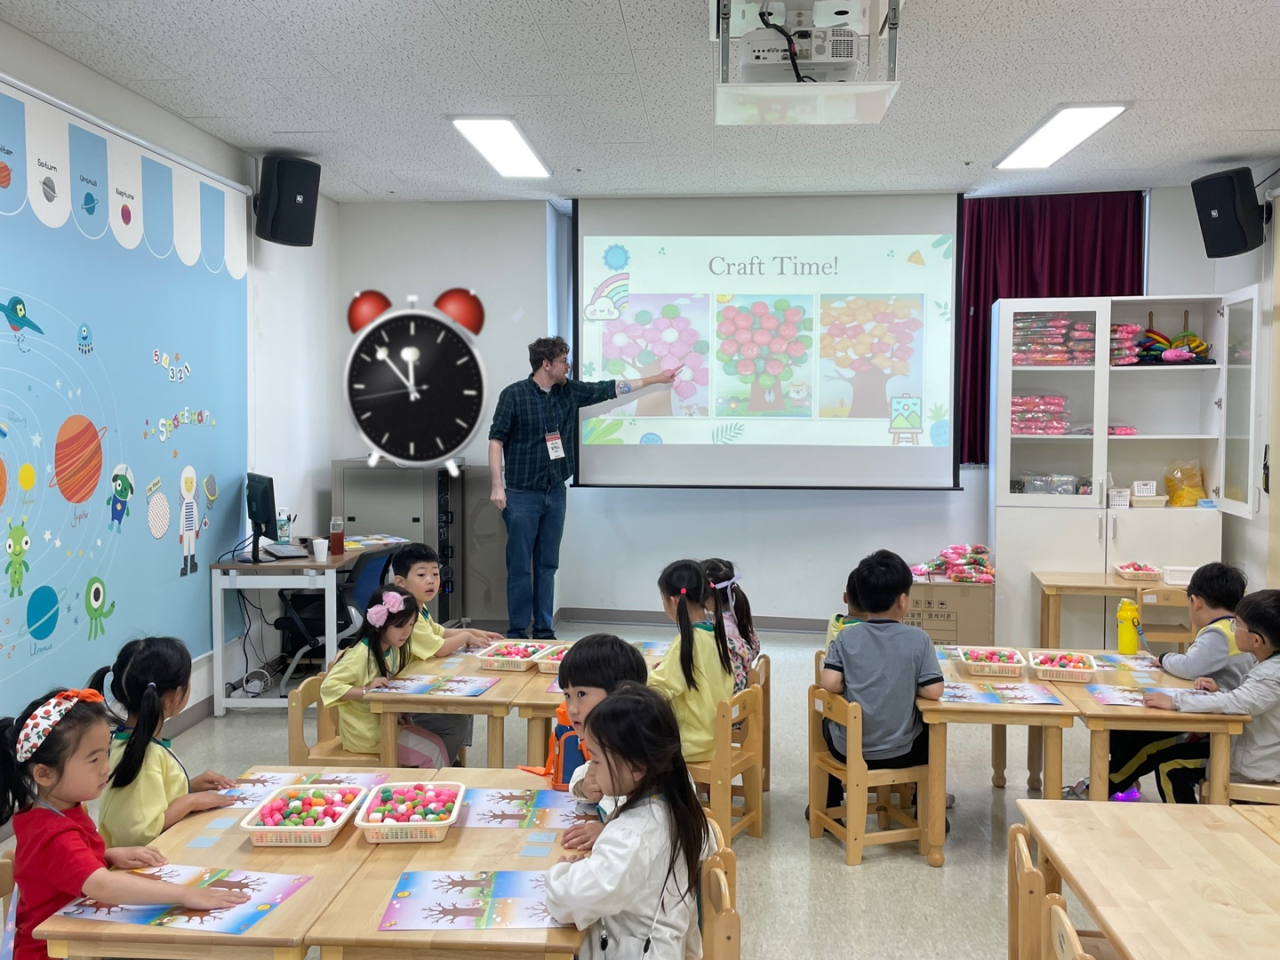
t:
**11:52:43**
